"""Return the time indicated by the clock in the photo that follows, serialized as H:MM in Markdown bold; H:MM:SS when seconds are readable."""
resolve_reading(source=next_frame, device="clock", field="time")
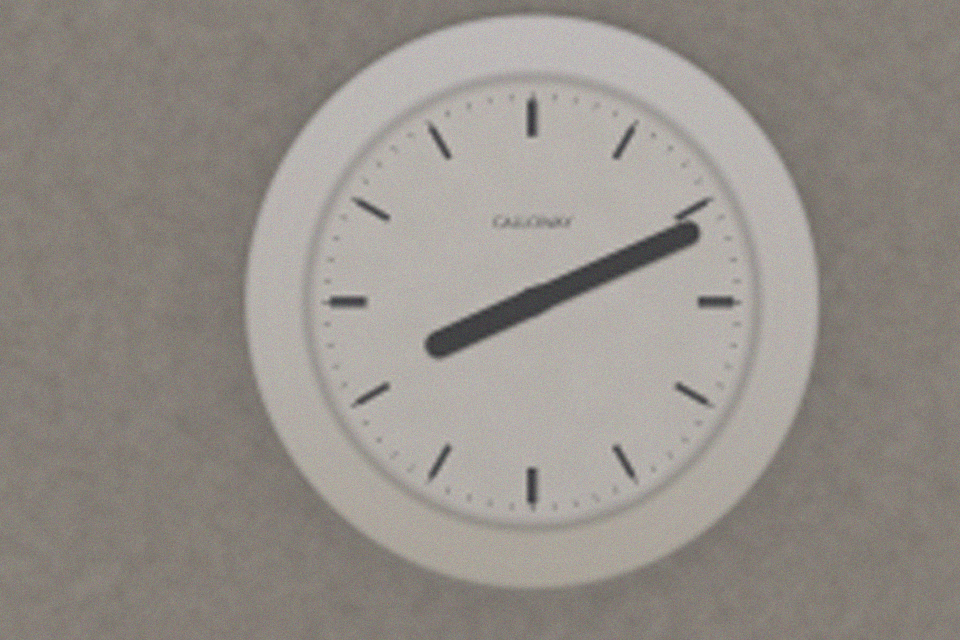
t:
**8:11**
